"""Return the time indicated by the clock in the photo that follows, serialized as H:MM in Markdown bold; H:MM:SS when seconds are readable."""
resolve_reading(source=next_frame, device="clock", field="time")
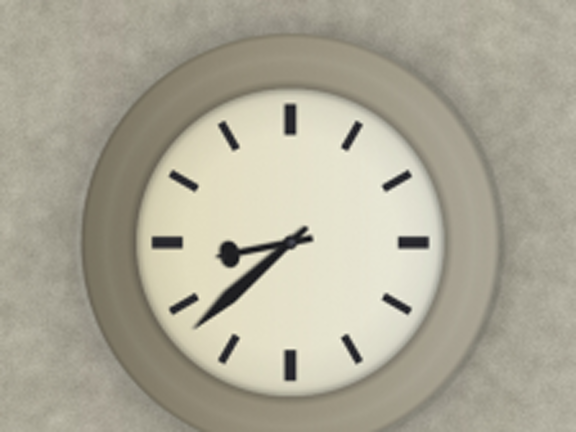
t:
**8:38**
